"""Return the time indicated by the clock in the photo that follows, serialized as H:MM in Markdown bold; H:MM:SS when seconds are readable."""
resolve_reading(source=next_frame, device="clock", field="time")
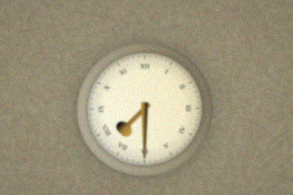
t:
**7:30**
